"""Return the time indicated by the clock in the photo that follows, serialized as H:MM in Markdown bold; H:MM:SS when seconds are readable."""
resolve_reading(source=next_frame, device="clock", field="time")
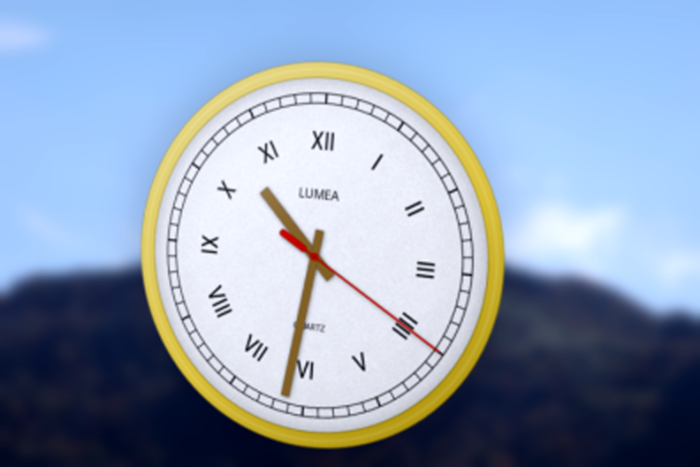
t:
**10:31:20**
